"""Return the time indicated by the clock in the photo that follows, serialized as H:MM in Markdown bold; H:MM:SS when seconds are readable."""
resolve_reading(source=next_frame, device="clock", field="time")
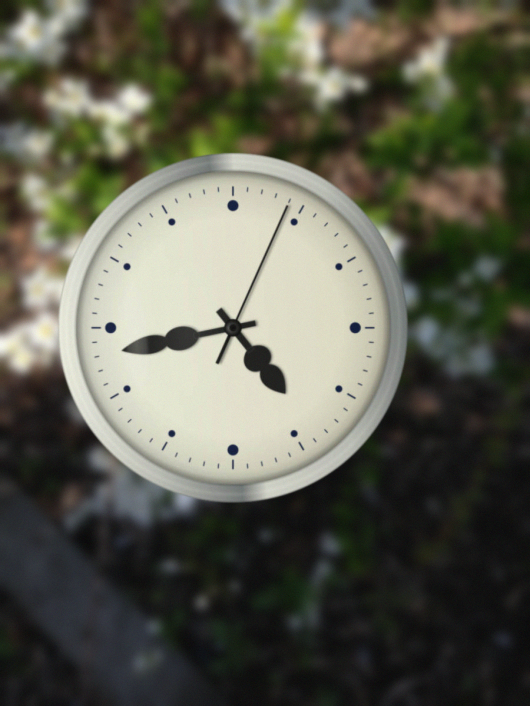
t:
**4:43:04**
